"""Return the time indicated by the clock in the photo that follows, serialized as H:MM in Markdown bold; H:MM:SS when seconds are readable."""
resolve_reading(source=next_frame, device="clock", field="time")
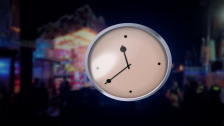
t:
**11:39**
